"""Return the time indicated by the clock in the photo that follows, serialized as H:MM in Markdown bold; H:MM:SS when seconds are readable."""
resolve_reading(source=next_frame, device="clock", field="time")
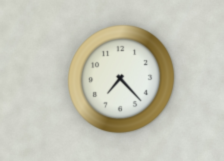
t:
**7:23**
